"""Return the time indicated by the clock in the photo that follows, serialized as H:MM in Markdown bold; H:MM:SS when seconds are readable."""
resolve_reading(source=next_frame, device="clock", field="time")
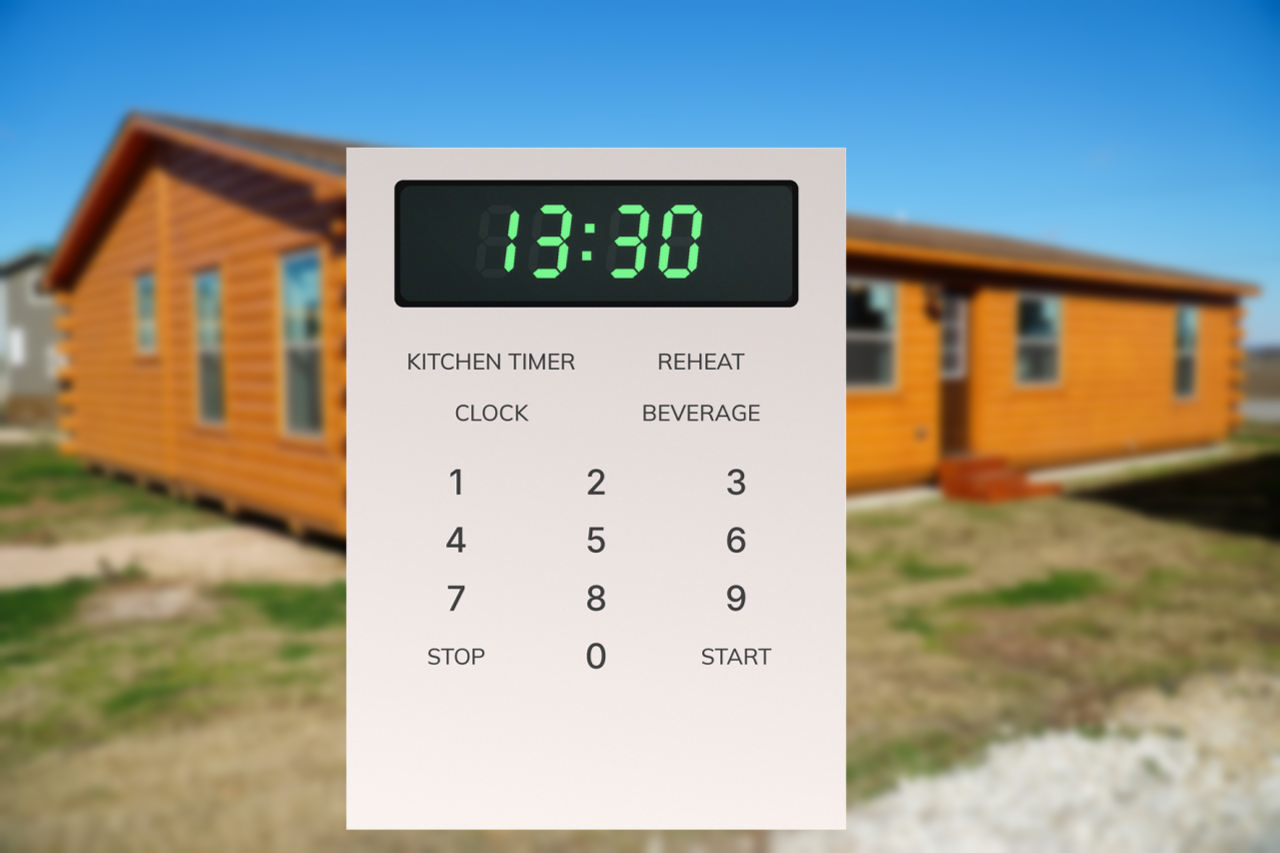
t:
**13:30**
